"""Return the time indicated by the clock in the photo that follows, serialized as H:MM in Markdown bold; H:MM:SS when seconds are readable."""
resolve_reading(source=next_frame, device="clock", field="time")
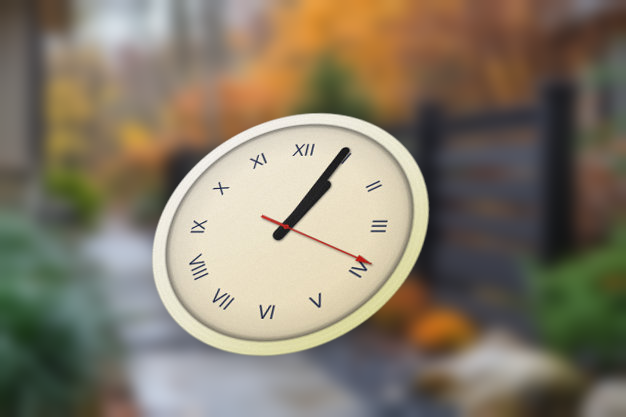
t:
**1:04:19**
